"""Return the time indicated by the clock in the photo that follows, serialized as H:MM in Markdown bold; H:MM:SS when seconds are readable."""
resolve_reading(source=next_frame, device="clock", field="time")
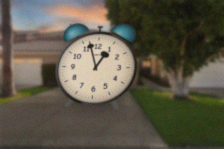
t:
**12:57**
